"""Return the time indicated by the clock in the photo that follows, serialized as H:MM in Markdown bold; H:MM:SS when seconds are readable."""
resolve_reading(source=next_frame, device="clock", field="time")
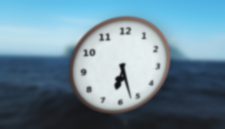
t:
**6:27**
